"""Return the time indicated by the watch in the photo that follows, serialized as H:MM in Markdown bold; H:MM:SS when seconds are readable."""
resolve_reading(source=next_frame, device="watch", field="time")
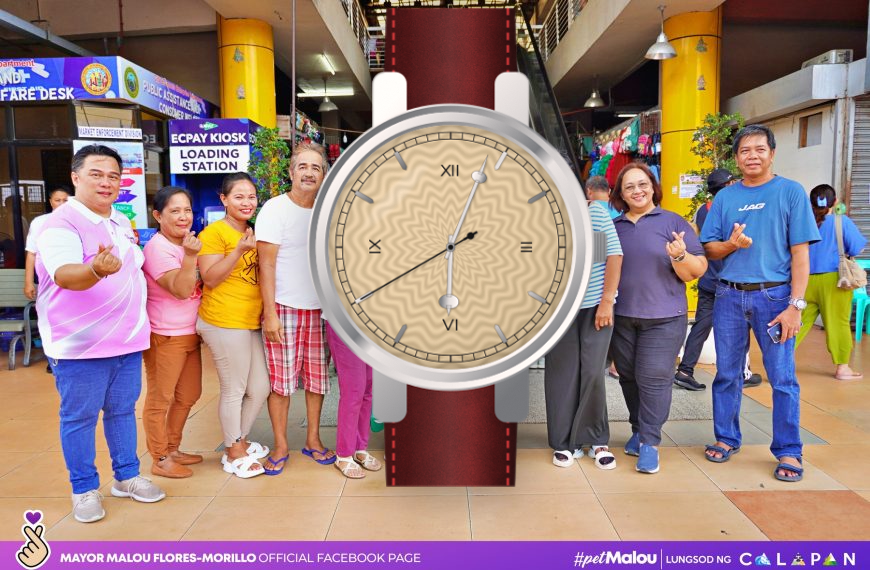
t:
**6:03:40**
